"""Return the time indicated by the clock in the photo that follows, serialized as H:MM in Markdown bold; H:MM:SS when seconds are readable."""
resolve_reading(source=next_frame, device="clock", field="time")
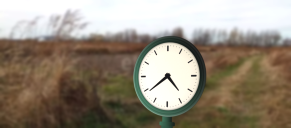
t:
**4:39**
